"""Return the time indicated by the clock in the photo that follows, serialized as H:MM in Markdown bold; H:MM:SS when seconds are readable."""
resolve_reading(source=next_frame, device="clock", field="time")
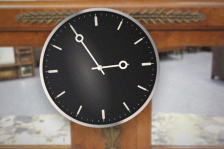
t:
**2:55**
